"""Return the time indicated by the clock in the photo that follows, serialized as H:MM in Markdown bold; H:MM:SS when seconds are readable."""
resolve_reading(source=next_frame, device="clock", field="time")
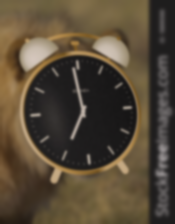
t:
**6:59**
